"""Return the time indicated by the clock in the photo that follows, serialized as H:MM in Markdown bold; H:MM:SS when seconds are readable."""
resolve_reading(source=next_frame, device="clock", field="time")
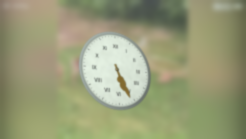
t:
**5:26**
